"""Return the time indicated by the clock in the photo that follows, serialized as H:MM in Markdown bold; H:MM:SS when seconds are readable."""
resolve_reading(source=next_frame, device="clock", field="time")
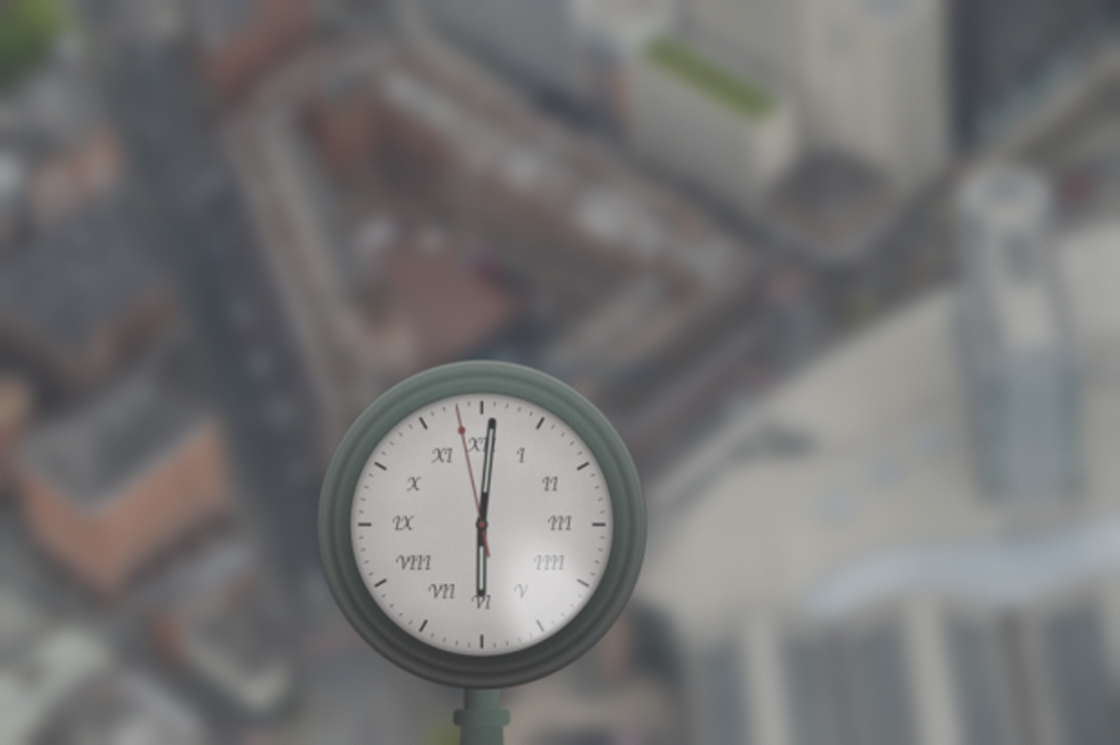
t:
**6:00:58**
